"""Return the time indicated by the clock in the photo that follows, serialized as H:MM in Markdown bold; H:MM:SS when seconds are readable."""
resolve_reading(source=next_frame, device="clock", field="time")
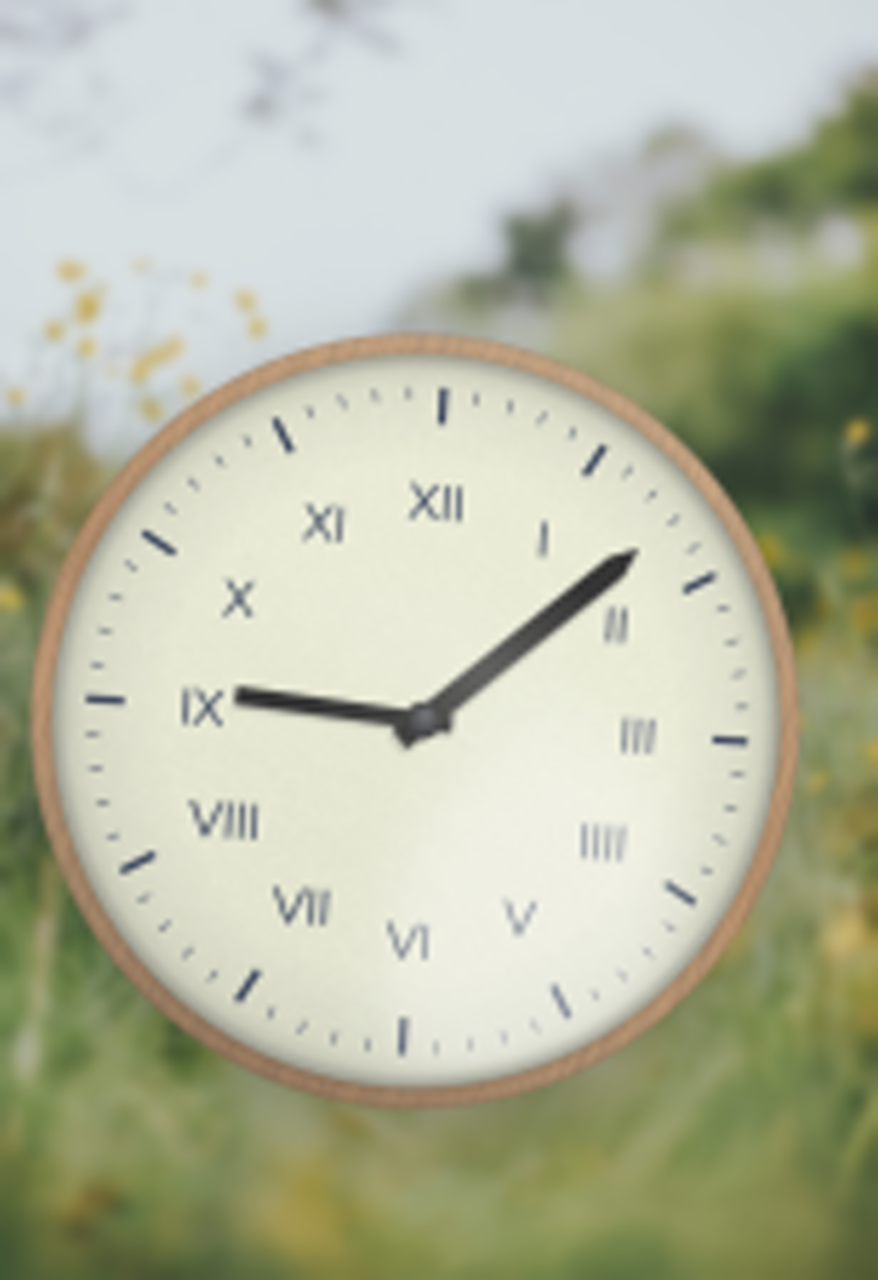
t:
**9:08**
